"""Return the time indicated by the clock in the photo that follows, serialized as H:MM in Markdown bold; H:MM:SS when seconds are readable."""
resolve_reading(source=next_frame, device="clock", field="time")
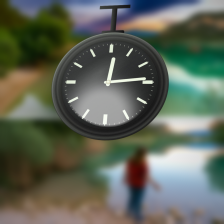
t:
**12:14**
